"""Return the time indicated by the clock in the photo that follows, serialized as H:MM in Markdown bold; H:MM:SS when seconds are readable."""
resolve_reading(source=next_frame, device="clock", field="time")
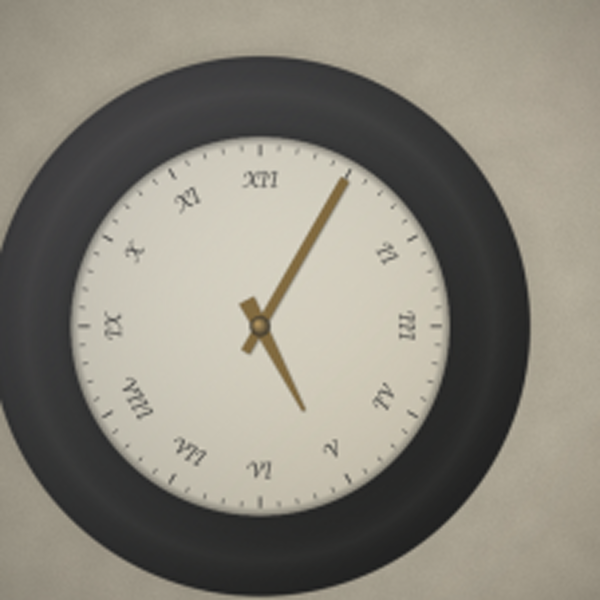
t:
**5:05**
